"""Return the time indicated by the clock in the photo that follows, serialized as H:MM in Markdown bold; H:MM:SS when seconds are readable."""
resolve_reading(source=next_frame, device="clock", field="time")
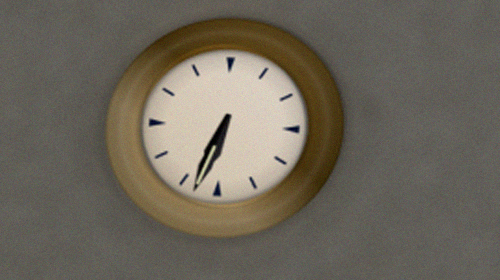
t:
**6:33**
